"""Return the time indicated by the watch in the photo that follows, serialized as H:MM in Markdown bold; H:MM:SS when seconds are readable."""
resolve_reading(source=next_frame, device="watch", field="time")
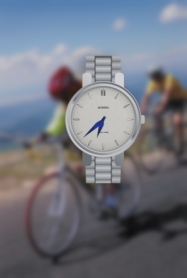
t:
**6:38**
